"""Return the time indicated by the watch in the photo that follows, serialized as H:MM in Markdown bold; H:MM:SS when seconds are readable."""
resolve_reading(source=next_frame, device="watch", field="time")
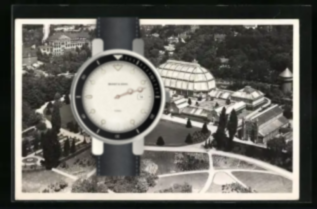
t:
**2:12**
